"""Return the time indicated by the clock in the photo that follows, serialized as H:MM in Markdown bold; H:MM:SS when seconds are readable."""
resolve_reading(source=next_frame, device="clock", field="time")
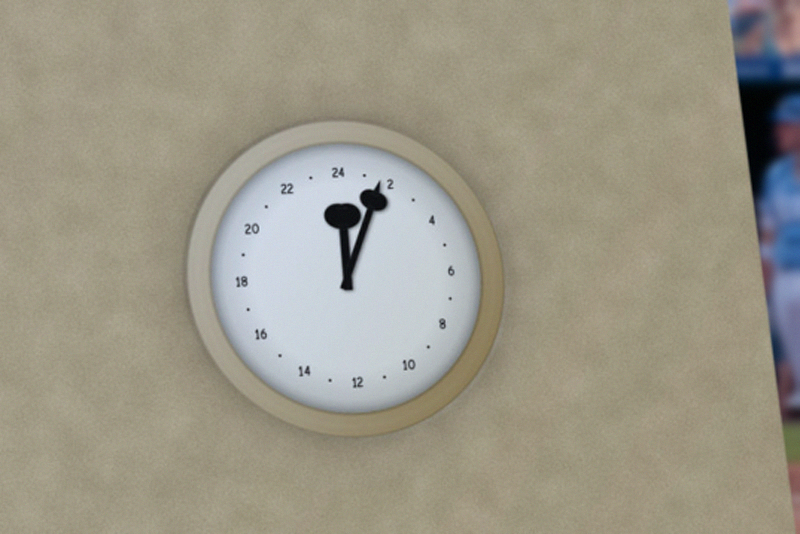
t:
**0:04**
